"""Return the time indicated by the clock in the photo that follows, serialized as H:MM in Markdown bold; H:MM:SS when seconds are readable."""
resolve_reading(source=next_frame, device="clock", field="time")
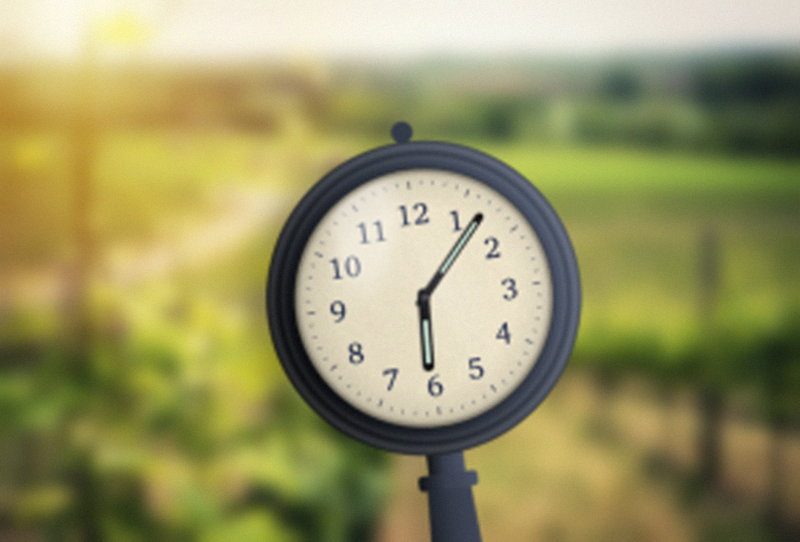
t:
**6:07**
